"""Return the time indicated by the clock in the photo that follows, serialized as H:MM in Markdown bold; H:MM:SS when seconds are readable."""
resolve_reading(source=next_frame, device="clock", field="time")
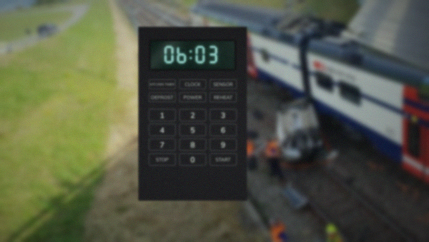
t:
**6:03**
